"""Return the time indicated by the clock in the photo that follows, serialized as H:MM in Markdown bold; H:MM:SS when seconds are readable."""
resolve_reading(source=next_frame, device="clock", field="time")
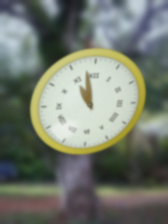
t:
**10:58**
